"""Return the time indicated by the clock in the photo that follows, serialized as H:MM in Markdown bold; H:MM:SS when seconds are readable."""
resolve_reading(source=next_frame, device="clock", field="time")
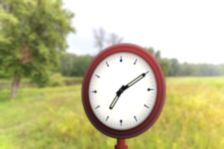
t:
**7:10**
